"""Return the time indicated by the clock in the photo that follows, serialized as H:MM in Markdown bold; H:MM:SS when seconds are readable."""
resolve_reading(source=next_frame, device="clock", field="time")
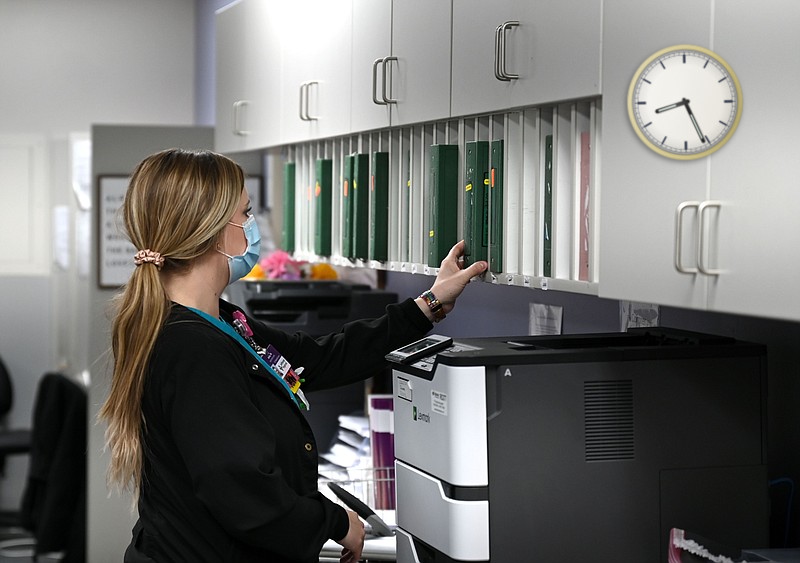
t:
**8:26**
